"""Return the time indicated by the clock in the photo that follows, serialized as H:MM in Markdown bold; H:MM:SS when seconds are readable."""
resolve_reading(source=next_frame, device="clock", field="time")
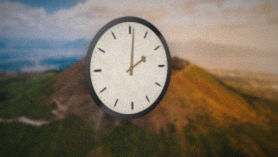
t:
**2:01**
